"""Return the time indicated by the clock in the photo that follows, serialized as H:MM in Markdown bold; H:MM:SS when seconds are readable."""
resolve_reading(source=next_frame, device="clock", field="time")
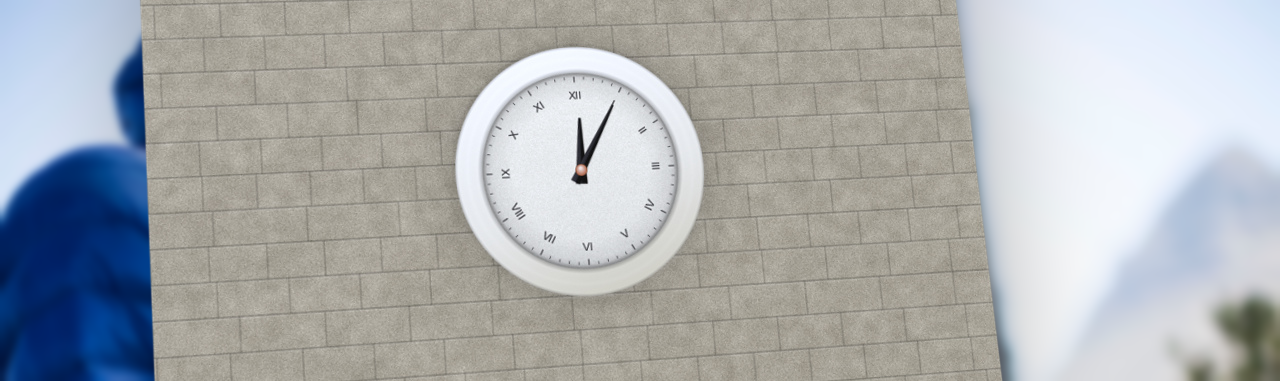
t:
**12:05**
